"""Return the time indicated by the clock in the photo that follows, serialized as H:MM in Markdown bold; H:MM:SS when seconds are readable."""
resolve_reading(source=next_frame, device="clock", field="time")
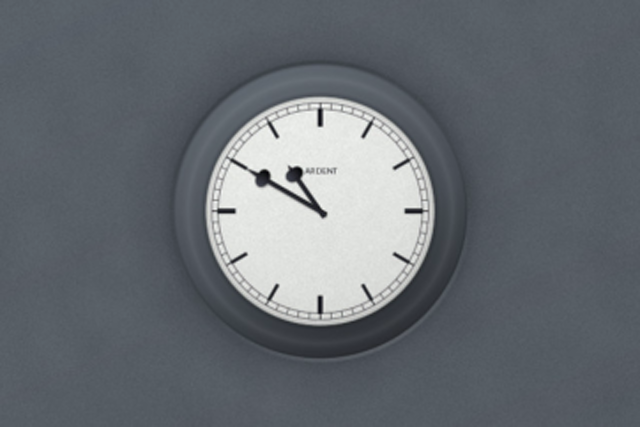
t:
**10:50**
